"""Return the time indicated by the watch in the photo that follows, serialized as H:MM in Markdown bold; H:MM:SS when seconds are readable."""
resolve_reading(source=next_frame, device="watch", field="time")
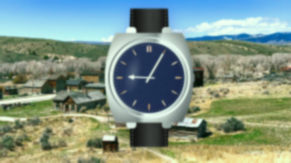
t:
**9:05**
